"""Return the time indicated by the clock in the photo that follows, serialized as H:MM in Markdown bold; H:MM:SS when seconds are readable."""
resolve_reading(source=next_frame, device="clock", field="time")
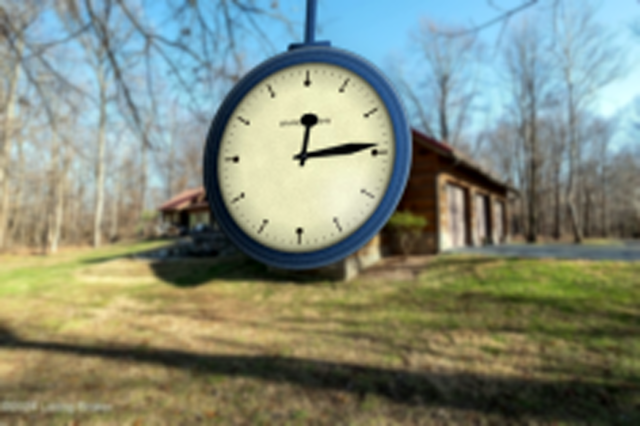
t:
**12:14**
